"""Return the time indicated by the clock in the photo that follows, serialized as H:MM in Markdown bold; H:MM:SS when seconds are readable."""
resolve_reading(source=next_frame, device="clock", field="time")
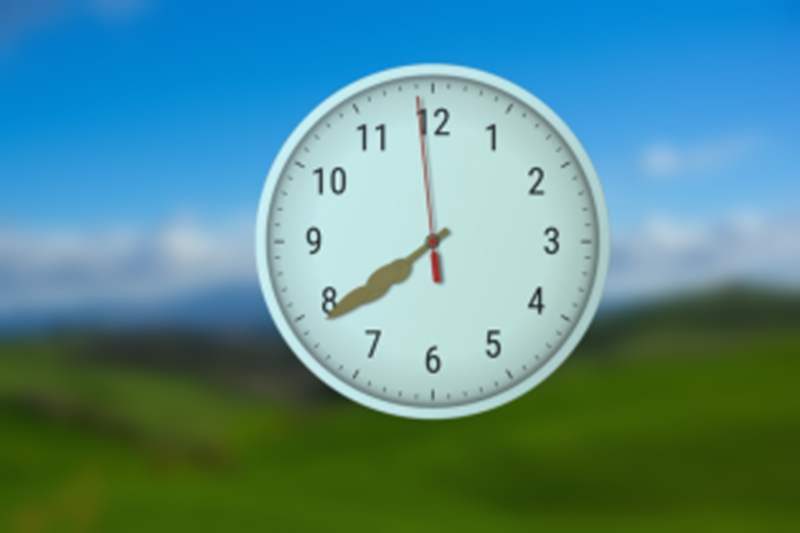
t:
**7:38:59**
